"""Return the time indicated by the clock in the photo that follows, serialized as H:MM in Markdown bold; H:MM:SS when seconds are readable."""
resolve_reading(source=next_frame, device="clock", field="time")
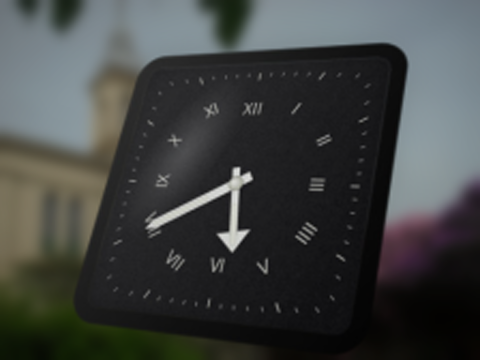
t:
**5:40**
